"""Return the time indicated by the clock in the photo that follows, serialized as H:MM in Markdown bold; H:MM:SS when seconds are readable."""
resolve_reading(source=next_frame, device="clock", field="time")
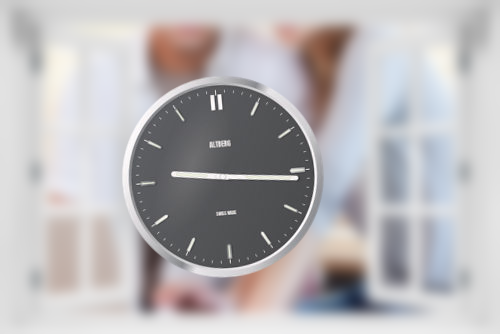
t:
**9:16**
